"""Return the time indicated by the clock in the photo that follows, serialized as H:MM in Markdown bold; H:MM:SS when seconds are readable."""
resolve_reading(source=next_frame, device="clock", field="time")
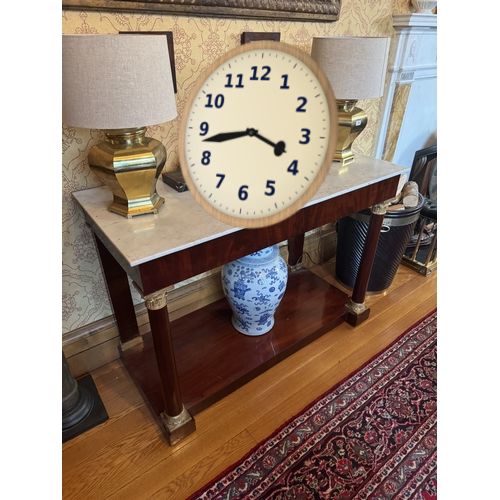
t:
**3:43**
